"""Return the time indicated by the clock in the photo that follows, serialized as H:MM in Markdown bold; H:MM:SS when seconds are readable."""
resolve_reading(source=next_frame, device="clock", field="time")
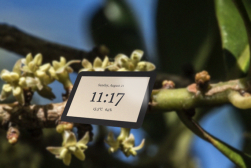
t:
**11:17**
